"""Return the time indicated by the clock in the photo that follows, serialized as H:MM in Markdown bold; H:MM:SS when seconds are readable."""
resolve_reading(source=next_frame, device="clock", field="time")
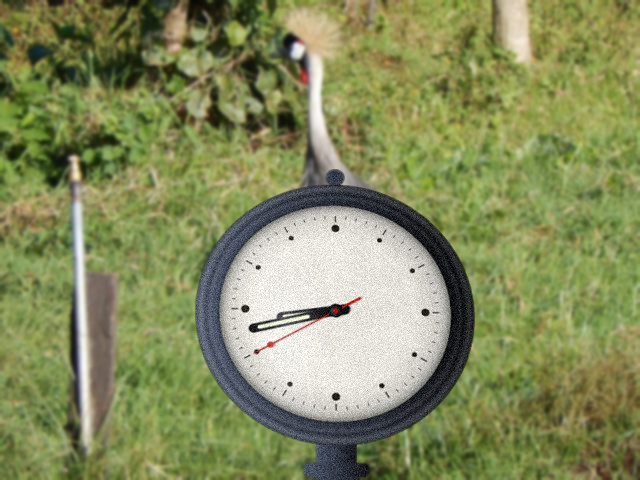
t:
**8:42:40**
